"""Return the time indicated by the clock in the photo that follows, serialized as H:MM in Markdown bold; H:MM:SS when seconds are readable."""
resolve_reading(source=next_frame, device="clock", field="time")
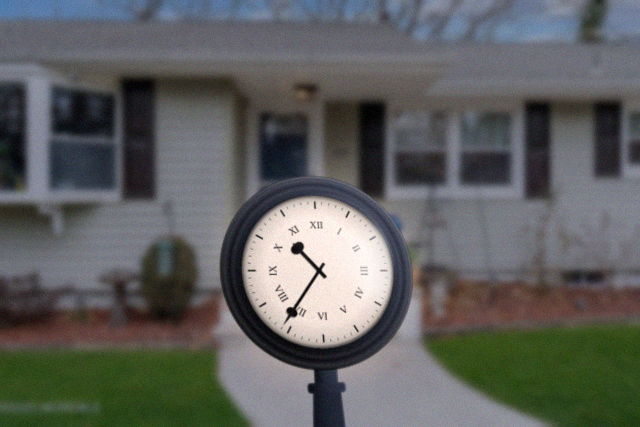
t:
**10:36**
